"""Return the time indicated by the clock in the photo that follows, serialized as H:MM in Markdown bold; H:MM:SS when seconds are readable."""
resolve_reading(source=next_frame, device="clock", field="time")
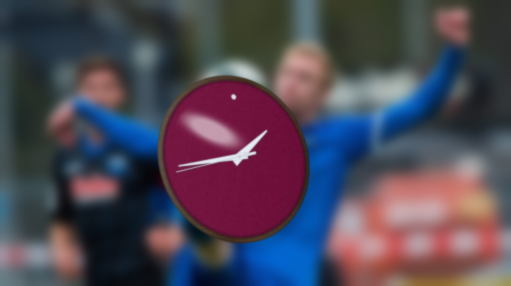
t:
**1:43:43**
